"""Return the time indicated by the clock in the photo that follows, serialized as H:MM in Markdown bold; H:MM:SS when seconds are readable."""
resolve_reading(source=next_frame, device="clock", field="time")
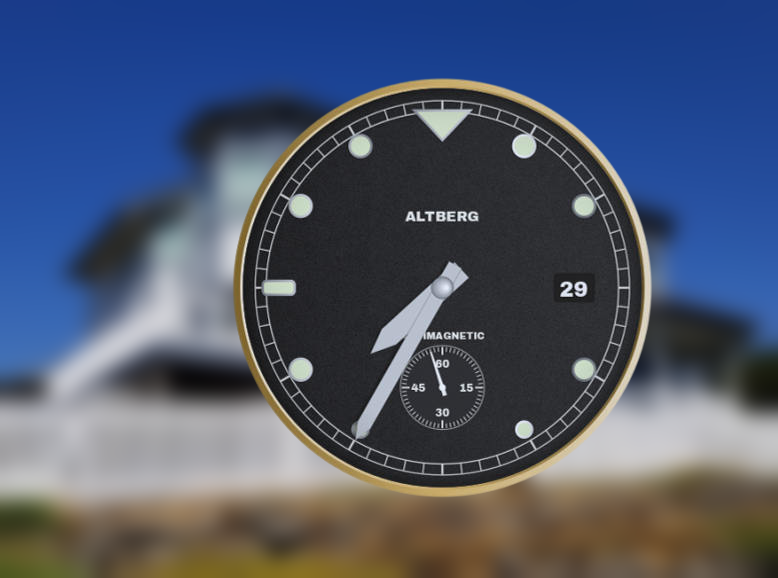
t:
**7:34:57**
